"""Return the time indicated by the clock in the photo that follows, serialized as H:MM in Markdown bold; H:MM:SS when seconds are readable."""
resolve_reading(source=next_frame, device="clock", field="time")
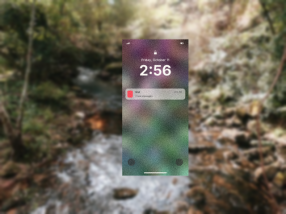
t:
**2:56**
